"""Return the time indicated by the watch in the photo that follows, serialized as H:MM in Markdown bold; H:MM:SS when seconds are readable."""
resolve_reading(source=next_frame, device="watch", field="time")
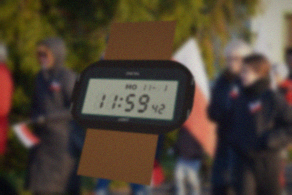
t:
**11:59**
